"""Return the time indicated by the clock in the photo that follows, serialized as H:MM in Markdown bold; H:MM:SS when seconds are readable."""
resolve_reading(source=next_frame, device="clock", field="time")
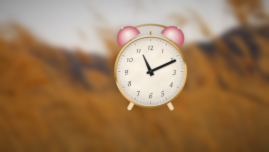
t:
**11:11**
